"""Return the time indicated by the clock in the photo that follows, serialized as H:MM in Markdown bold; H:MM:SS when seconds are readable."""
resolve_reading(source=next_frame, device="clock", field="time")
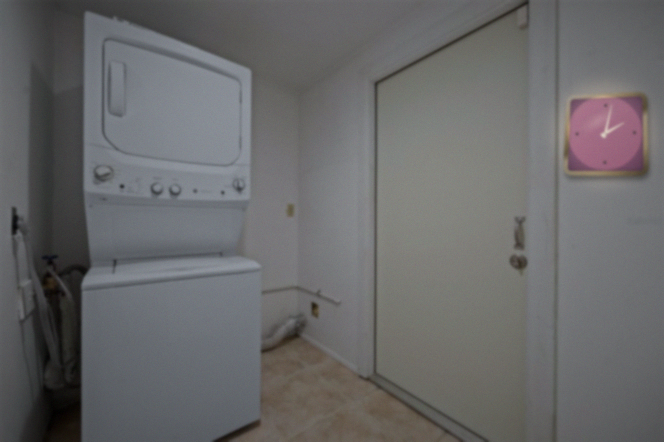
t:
**2:02**
